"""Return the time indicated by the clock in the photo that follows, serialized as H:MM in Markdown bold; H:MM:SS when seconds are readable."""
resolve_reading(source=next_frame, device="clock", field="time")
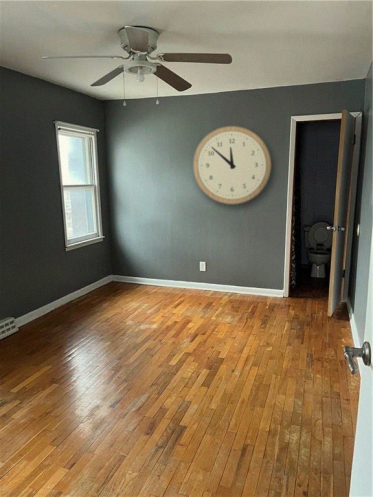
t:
**11:52**
